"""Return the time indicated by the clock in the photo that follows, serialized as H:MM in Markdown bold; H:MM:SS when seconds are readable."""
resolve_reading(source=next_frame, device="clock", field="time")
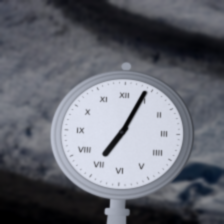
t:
**7:04**
